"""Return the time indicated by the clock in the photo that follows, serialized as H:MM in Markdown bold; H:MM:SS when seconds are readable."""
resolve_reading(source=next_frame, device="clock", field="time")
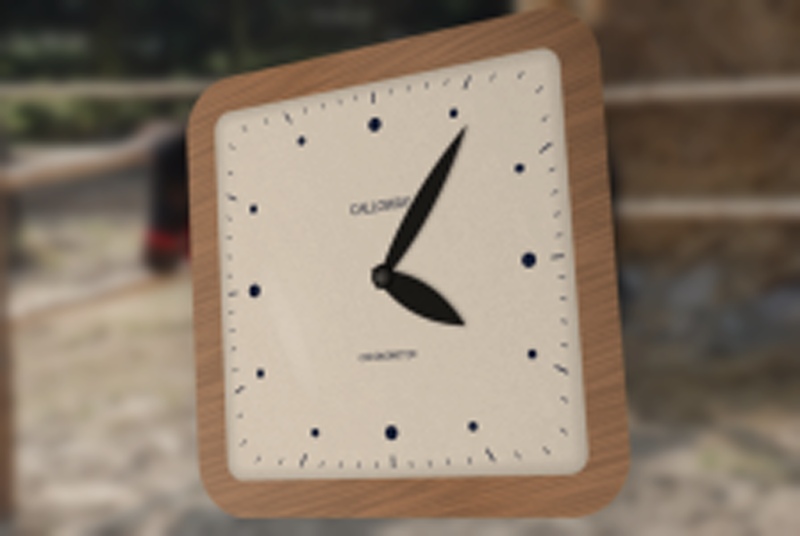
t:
**4:06**
